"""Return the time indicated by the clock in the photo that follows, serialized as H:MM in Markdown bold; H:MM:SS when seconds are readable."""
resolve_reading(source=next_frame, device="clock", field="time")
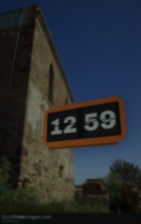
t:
**12:59**
